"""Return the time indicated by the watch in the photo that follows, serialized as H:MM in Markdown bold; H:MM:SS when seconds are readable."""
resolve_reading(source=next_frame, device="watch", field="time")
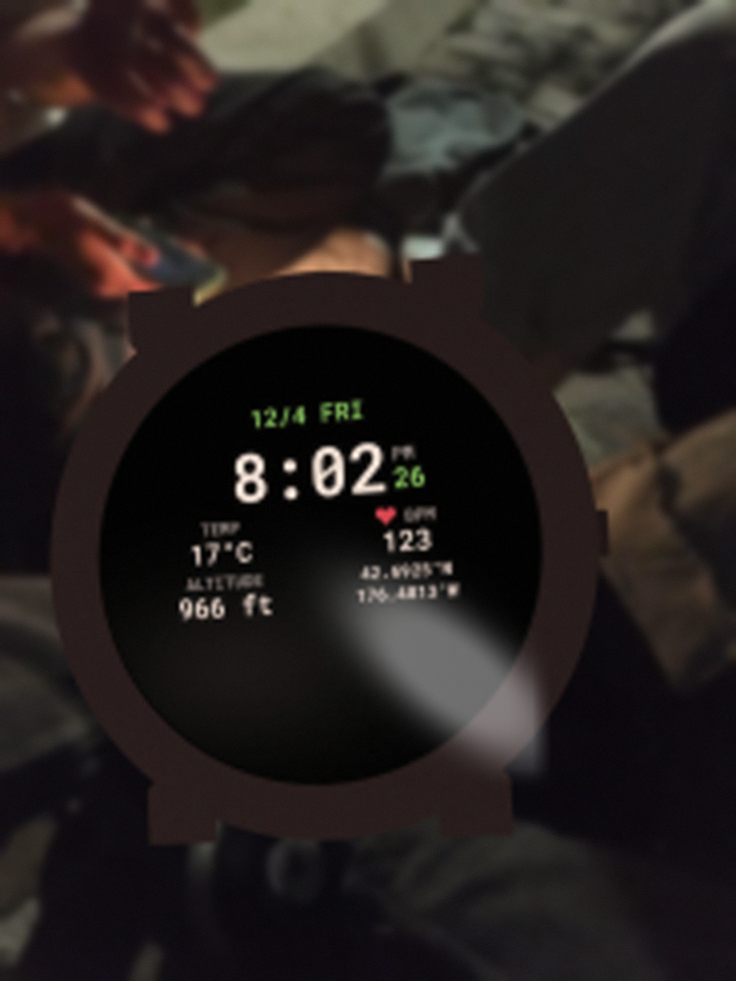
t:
**8:02**
